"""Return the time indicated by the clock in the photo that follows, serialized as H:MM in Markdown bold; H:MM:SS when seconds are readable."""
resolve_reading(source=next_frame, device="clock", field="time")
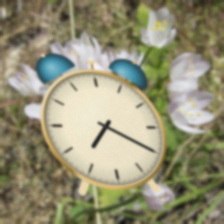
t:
**7:20**
